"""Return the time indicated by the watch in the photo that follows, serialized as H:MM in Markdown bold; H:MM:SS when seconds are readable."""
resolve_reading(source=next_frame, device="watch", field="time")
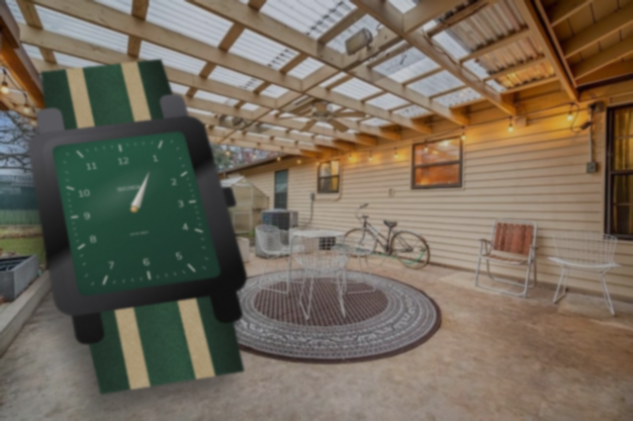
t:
**1:05**
